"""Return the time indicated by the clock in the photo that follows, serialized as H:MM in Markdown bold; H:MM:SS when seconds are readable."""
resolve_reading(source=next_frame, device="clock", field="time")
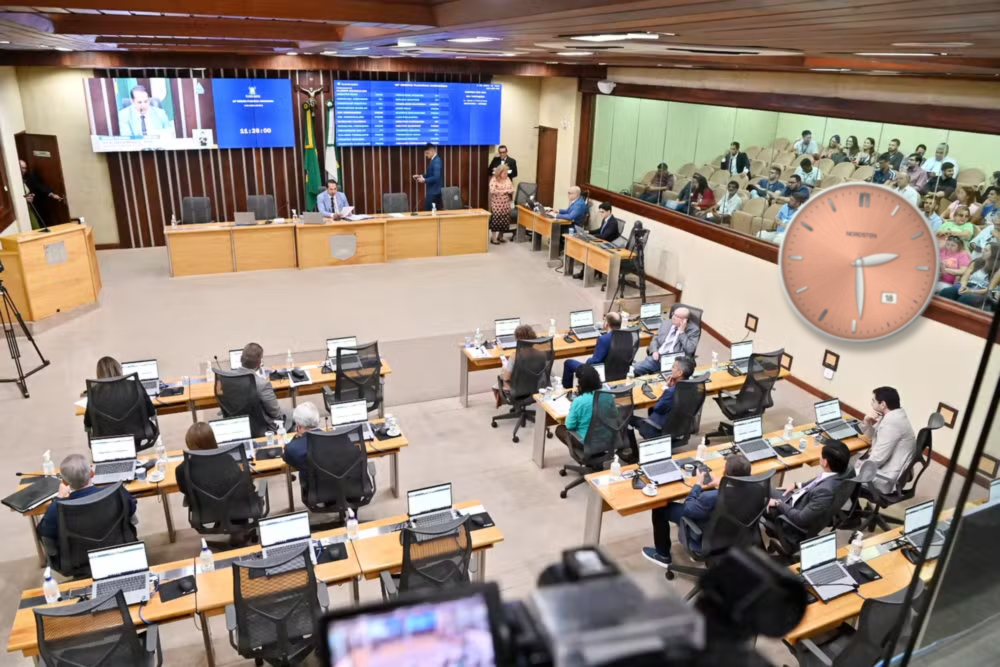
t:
**2:29**
